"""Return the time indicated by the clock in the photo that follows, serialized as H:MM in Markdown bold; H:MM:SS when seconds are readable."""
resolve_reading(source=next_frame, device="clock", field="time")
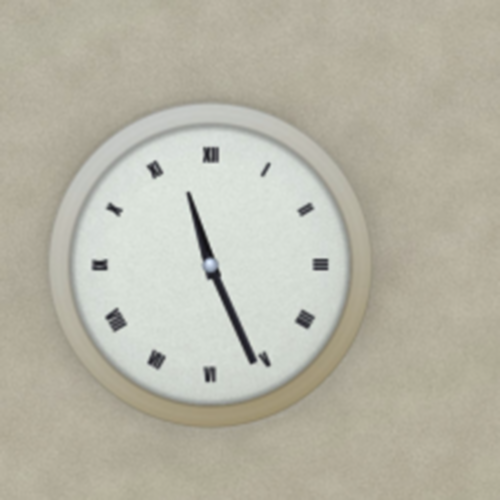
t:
**11:26**
